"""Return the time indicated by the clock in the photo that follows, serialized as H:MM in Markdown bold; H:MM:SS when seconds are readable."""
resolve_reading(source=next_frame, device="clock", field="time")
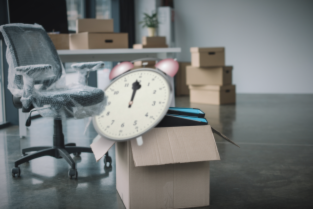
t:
**11:59**
